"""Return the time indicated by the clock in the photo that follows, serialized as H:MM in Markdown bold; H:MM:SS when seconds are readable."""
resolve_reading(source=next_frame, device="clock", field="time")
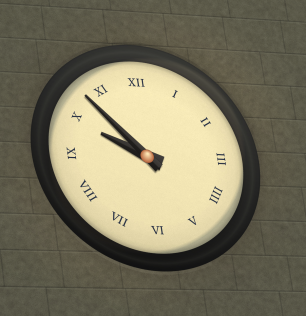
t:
**9:53**
